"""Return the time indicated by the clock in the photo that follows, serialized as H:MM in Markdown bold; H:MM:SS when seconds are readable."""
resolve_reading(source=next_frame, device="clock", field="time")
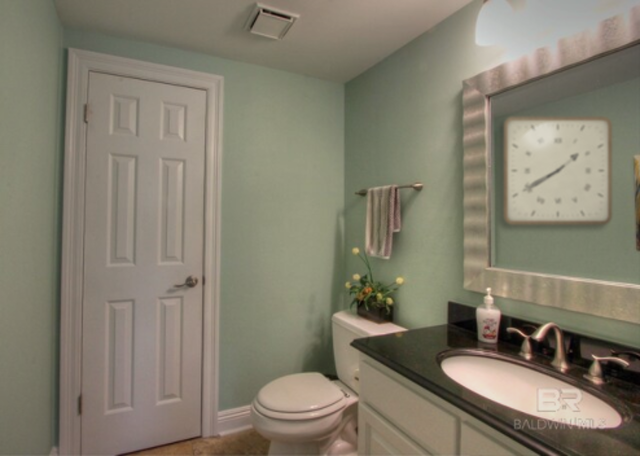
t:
**1:40**
